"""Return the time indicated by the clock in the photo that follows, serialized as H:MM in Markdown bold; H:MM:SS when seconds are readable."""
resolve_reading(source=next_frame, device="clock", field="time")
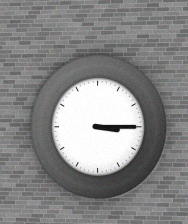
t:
**3:15**
